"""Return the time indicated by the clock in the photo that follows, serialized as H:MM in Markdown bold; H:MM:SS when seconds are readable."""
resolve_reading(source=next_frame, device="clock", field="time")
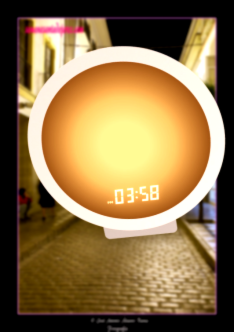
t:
**3:58**
